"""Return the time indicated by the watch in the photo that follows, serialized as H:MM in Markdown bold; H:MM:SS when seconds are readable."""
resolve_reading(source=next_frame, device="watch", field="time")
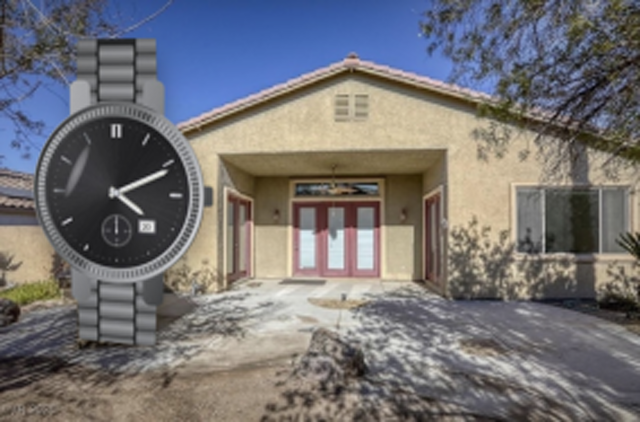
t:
**4:11**
